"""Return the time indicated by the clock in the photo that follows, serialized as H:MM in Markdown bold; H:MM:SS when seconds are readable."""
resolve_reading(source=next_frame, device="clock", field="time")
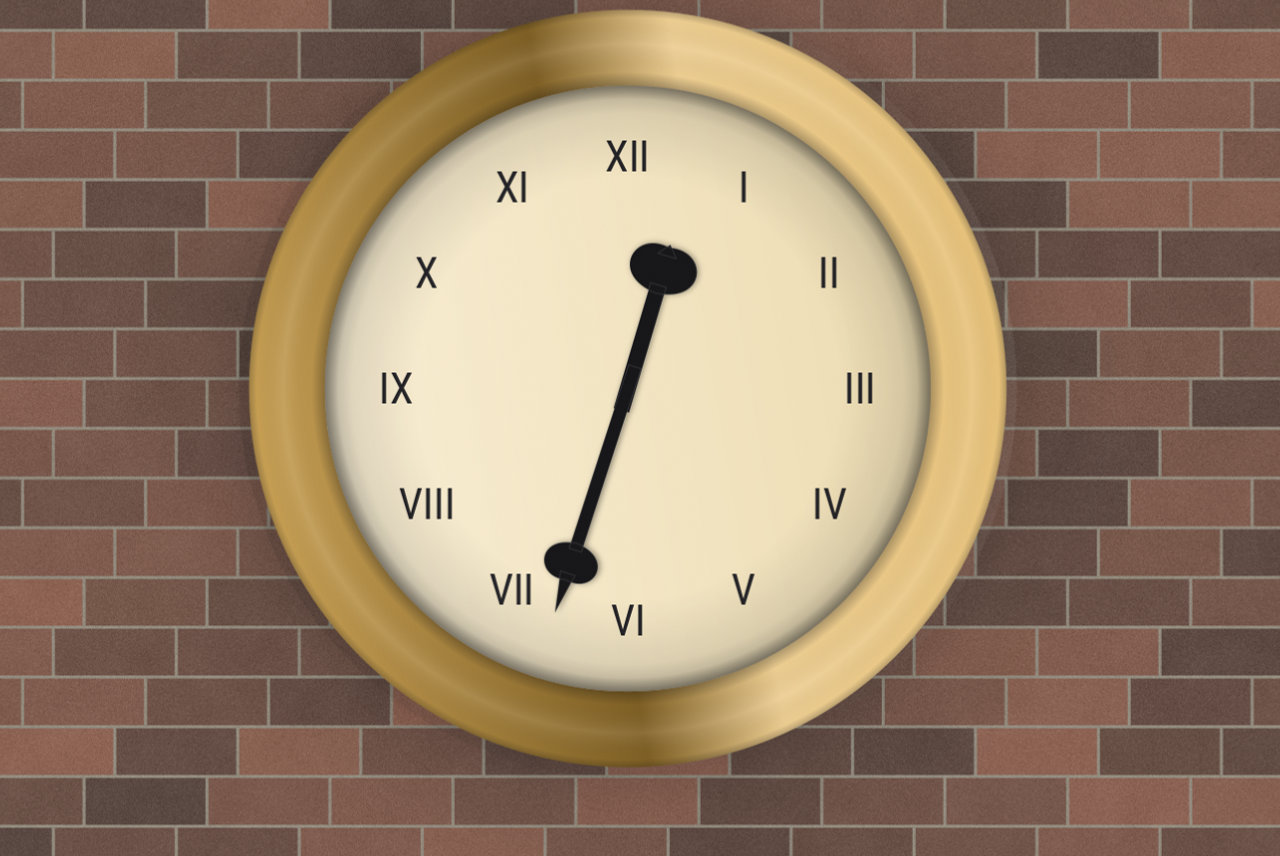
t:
**12:33**
